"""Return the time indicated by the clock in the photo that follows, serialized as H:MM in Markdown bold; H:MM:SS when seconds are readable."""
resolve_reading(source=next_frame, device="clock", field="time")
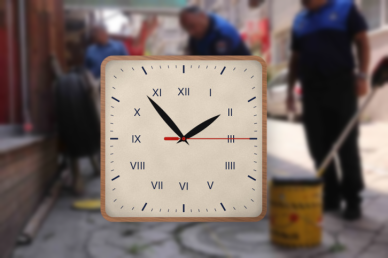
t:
**1:53:15**
